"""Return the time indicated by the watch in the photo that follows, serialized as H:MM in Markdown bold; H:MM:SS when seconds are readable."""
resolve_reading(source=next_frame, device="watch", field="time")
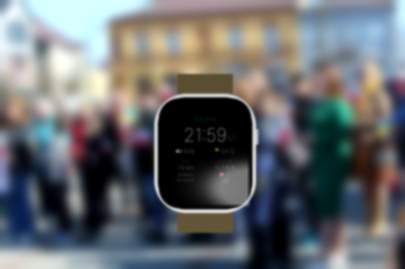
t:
**21:59**
